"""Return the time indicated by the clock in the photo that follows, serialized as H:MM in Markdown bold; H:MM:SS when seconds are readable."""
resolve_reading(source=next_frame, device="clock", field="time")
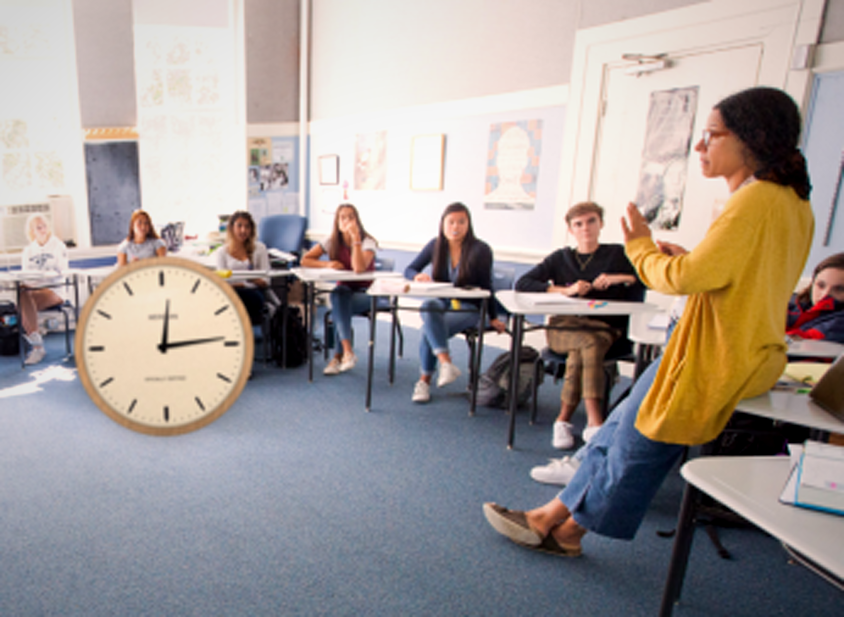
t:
**12:14**
